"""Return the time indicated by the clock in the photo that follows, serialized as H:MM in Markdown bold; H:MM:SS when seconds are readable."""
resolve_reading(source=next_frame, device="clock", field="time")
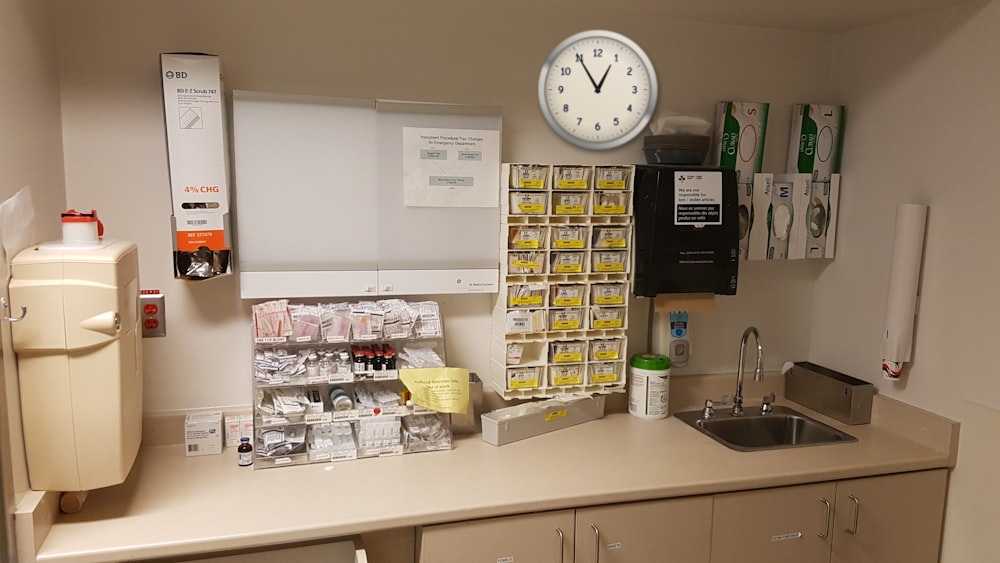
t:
**12:55**
